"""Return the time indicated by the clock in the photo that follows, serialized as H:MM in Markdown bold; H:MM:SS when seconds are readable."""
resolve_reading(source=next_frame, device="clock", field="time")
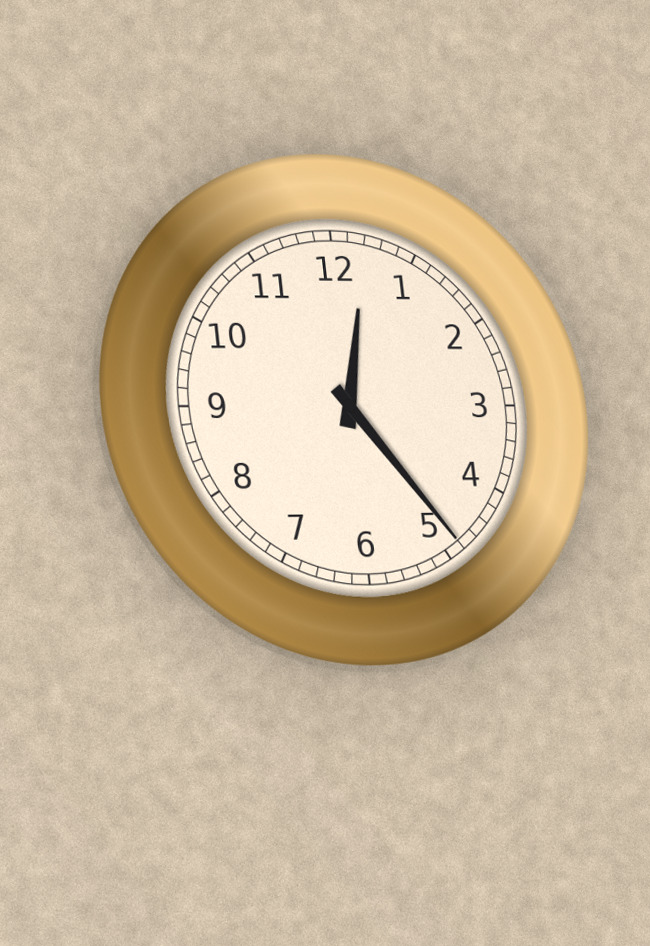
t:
**12:24**
